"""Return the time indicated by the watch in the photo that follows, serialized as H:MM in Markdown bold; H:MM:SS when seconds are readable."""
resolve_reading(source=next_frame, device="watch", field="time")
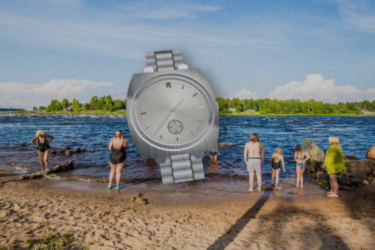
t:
**1:37**
